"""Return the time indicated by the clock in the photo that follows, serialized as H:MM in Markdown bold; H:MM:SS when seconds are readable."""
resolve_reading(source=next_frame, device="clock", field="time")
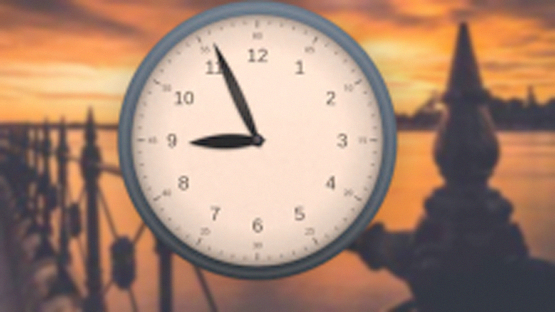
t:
**8:56**
